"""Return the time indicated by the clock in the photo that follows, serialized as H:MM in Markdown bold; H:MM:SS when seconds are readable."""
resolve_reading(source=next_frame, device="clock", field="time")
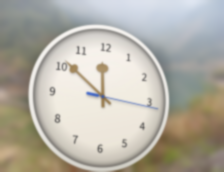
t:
**11:51:16**
